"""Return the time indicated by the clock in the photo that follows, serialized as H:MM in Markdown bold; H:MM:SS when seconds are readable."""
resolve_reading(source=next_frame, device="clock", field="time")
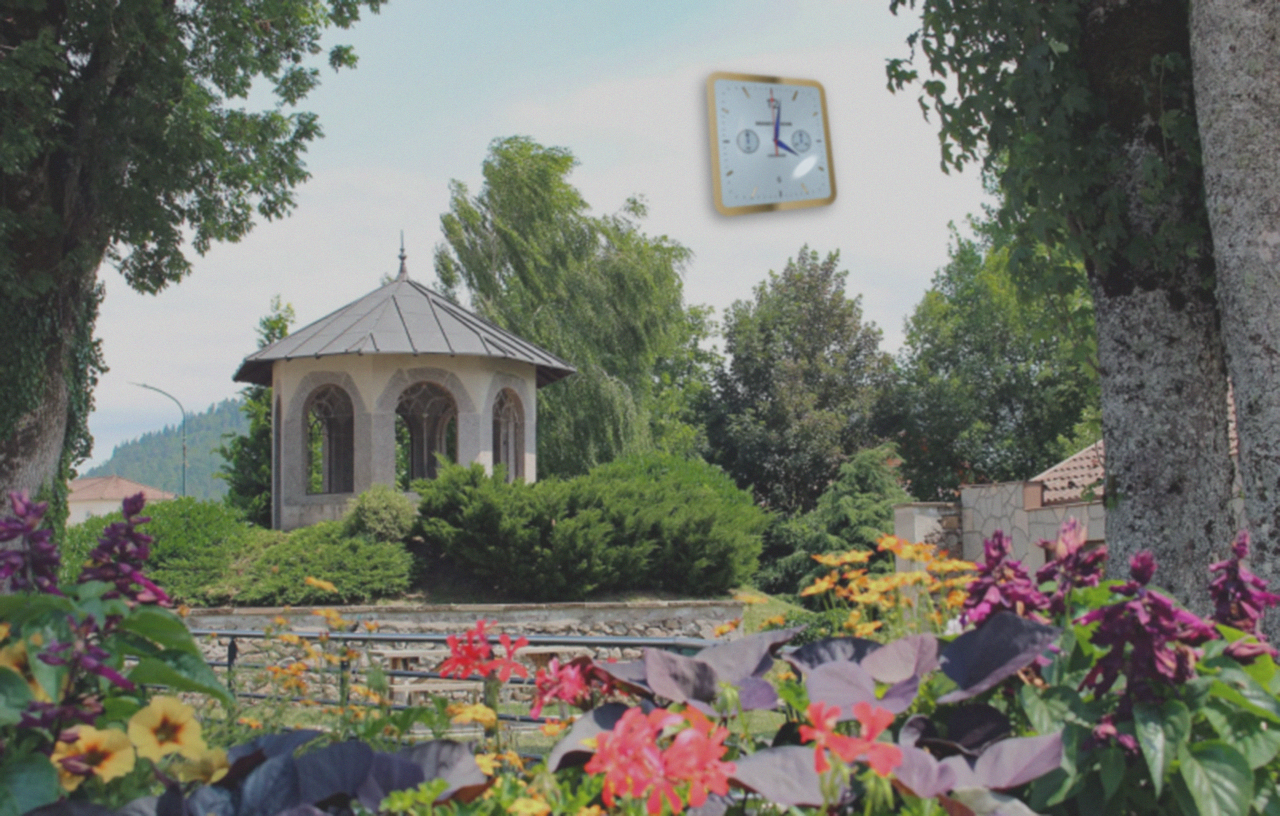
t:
**4:02**
